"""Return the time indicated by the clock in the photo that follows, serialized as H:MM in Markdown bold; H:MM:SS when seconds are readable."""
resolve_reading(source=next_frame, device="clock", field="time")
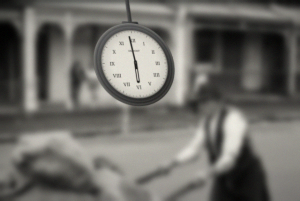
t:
**5:59**
